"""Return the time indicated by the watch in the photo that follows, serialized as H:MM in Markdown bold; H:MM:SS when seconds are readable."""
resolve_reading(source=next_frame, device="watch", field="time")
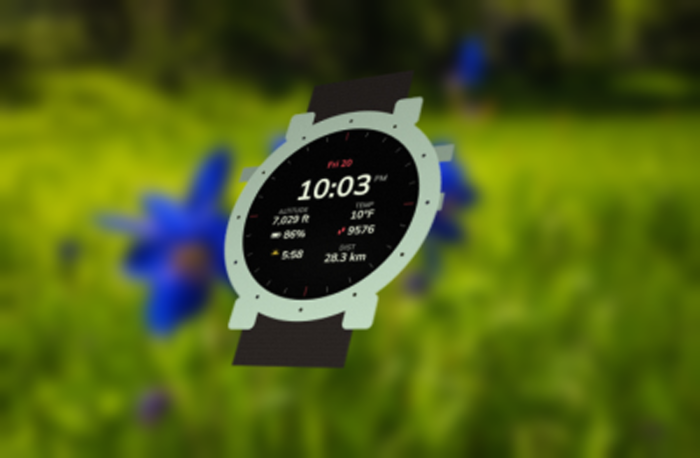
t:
**10:03**
